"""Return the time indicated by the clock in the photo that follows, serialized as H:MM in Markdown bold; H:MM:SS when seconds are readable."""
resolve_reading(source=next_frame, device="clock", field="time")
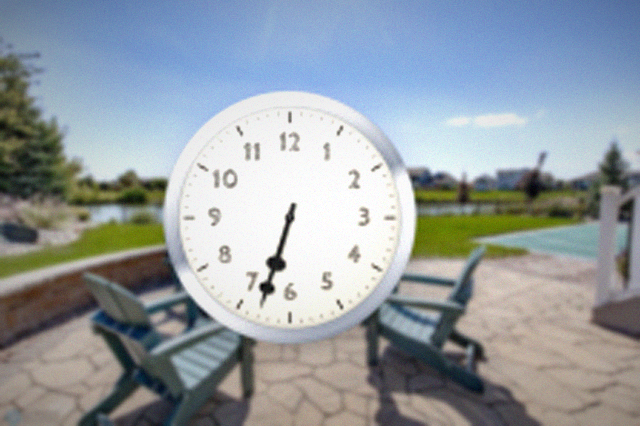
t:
**6:33**
